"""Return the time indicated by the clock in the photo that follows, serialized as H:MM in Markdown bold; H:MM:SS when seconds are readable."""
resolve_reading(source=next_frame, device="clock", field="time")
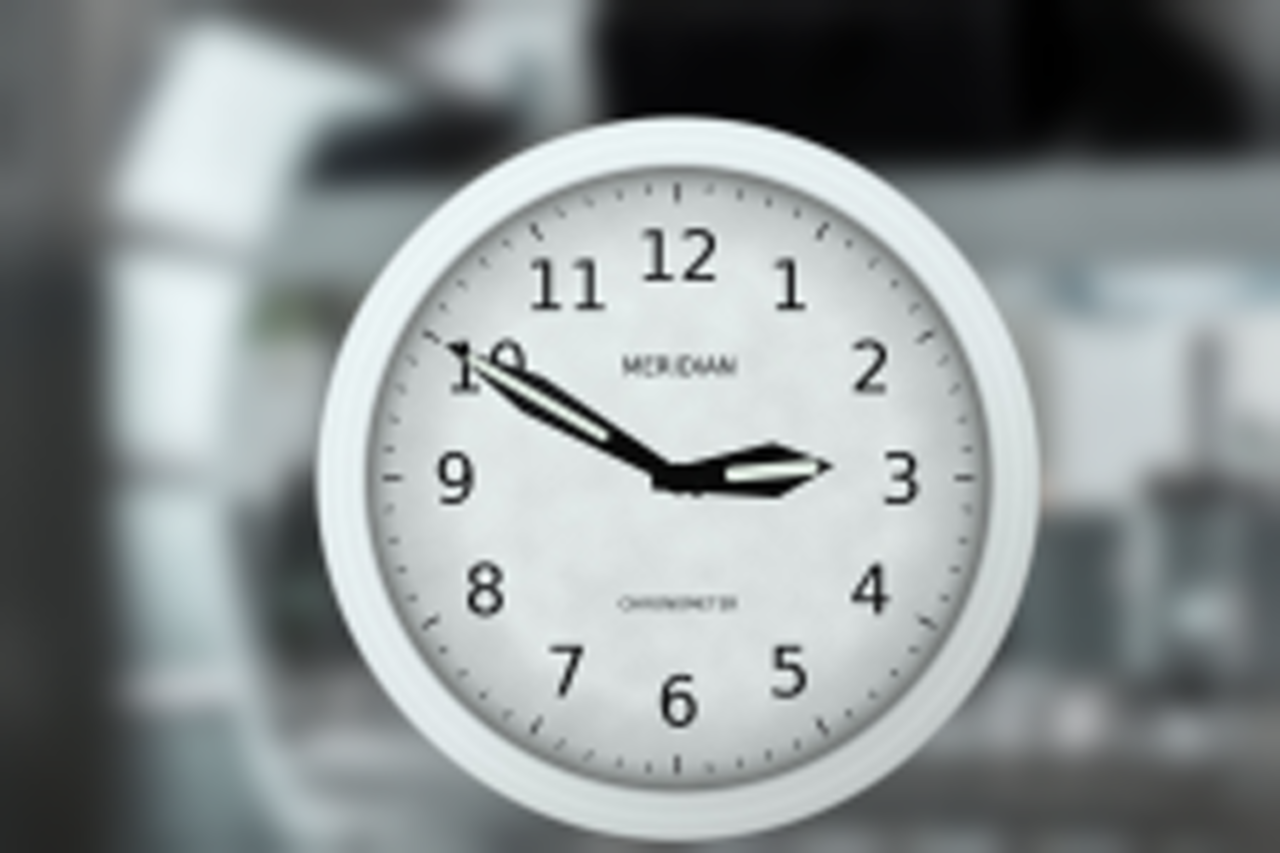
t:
**2:50**
